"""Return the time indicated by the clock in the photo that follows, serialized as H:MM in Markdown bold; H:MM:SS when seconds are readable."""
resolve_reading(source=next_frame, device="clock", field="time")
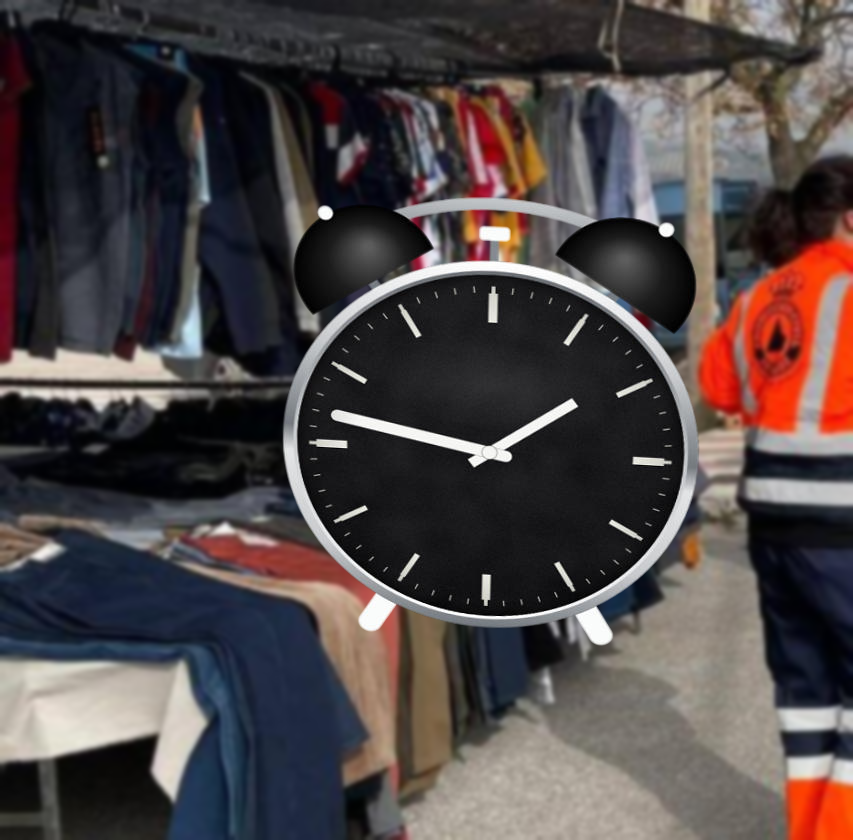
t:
**1:47**
